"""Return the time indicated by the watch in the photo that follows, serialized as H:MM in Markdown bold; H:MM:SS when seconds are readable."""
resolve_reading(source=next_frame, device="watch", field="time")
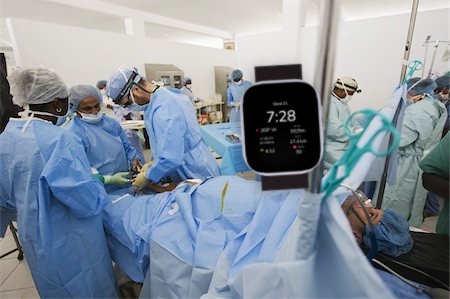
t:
**7:28**
